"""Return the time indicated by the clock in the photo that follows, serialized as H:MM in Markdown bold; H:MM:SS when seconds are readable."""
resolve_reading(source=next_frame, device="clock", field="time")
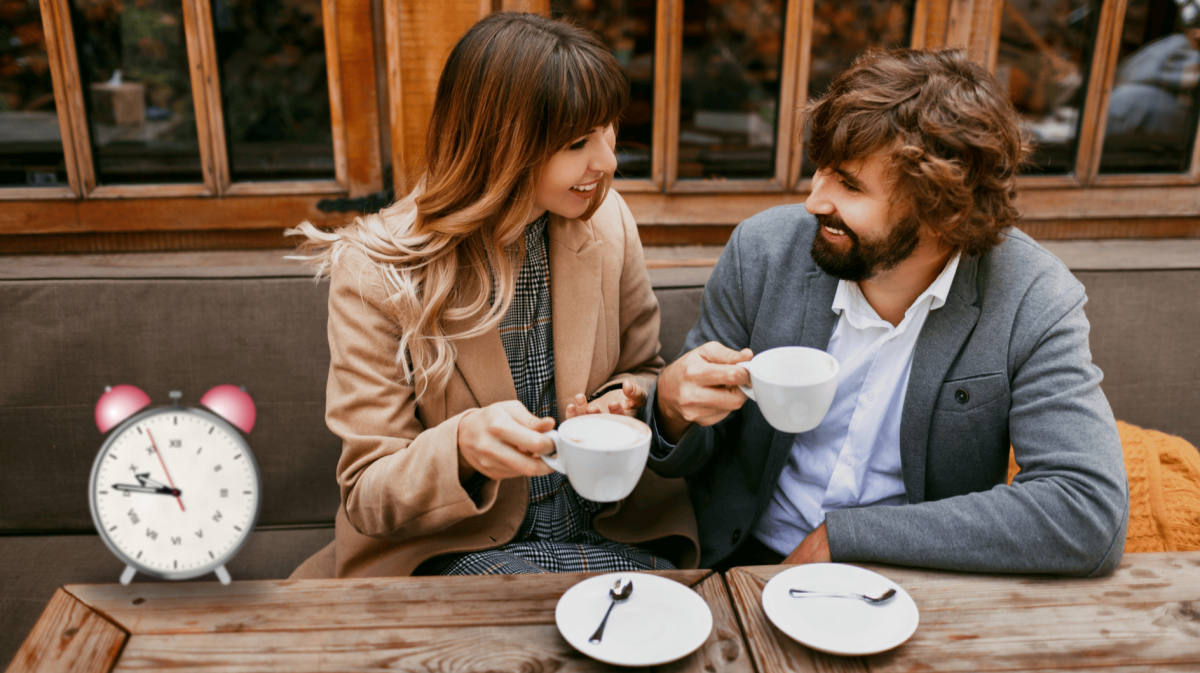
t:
**9:45:56**
